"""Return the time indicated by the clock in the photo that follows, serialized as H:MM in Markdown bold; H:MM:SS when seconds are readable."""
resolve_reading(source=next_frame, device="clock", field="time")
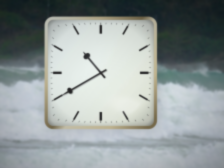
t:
**10:40**
